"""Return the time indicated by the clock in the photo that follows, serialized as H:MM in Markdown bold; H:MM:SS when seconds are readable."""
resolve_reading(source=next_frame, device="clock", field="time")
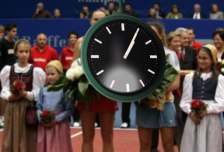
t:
**1:05**
